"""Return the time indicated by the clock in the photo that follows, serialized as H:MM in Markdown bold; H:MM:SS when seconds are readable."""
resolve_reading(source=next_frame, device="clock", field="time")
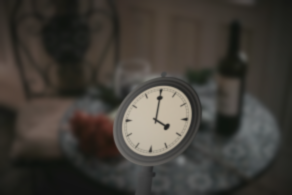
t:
**4:00**
